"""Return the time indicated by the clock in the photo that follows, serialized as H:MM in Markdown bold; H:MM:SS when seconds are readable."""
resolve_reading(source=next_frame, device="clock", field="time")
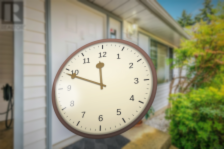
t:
**11:49**
